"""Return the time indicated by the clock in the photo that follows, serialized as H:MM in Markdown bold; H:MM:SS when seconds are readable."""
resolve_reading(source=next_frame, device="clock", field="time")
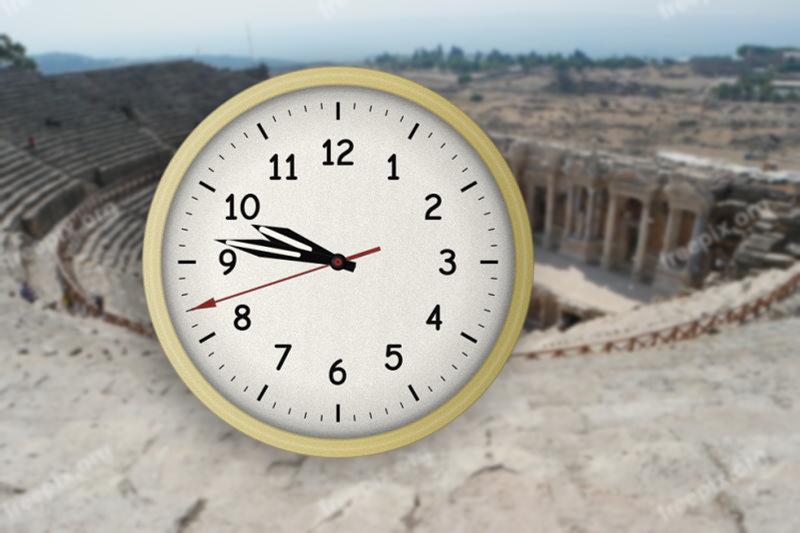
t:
**9:46:42**
